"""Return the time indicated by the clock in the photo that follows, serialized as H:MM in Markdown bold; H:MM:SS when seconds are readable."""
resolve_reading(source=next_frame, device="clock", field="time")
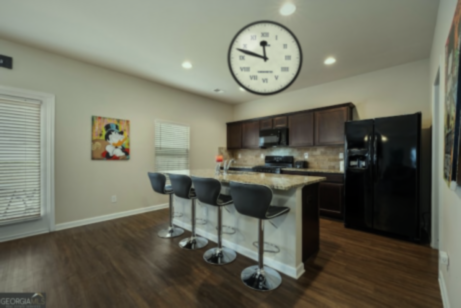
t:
**11:48**
